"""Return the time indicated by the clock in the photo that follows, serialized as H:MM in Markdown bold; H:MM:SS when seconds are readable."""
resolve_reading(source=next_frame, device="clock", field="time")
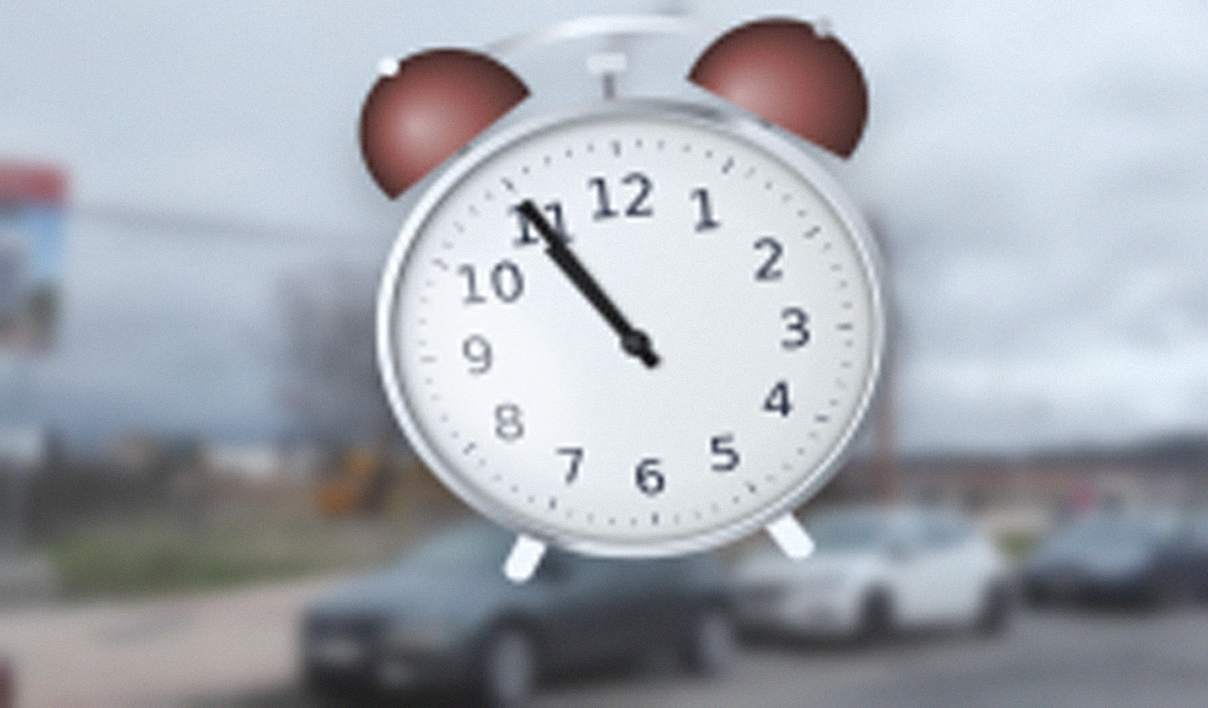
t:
**10:55**
